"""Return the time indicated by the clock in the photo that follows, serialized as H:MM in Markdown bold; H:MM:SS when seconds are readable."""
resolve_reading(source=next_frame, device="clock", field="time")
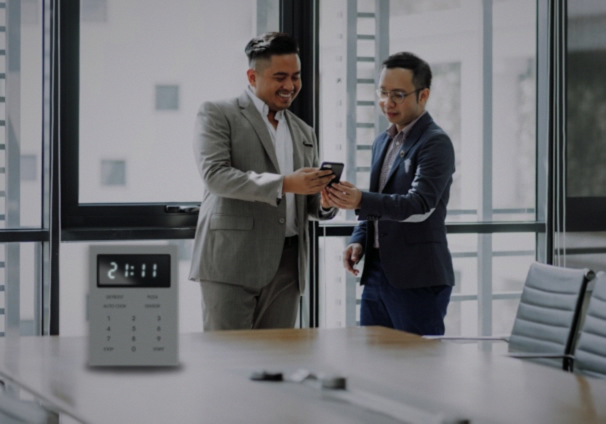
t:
**21:11**
